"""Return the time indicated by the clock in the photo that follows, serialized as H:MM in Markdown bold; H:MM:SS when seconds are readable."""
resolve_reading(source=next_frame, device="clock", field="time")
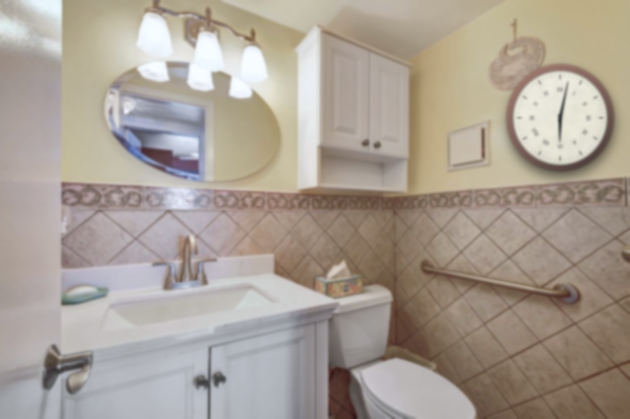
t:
**6:02**
